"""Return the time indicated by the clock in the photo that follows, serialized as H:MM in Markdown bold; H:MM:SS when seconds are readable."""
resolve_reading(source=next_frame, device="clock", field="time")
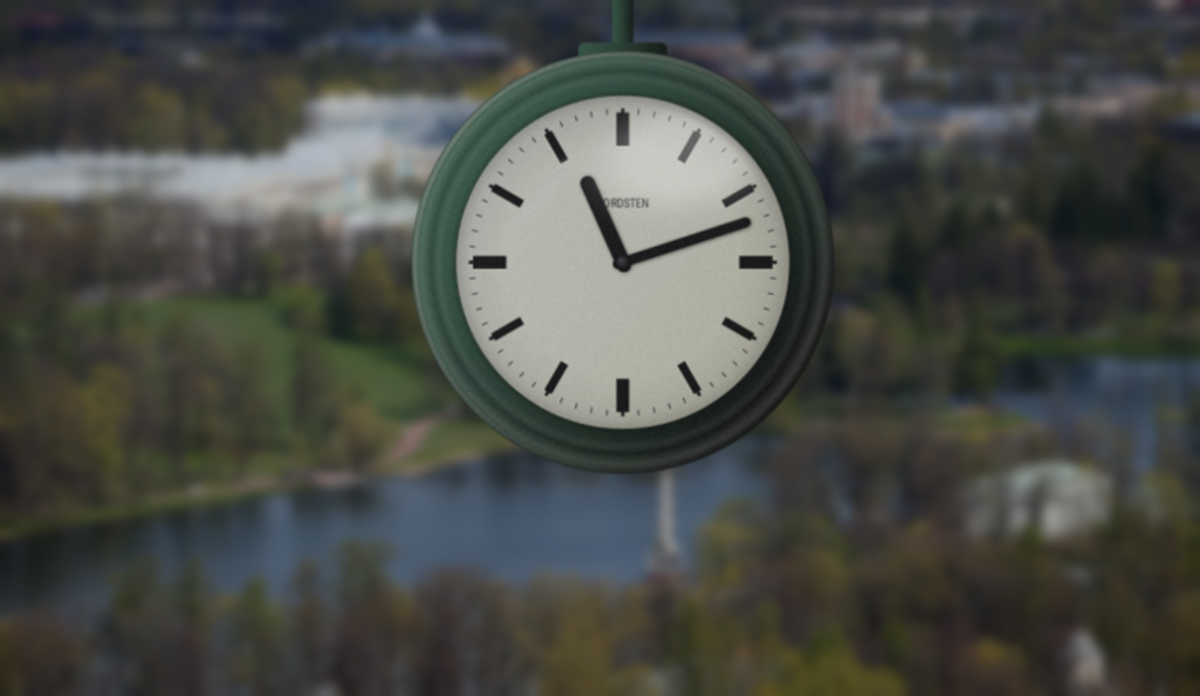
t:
**11:12**
